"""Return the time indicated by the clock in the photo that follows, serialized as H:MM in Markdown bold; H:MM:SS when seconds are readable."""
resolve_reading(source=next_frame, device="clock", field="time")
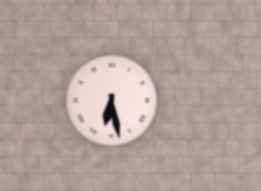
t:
**6:28**
